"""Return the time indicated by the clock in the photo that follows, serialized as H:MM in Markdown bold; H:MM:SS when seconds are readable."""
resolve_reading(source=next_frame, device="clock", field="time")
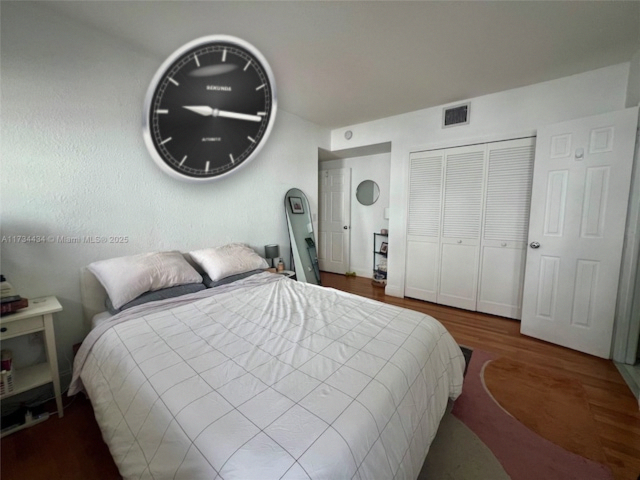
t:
**9:16**
